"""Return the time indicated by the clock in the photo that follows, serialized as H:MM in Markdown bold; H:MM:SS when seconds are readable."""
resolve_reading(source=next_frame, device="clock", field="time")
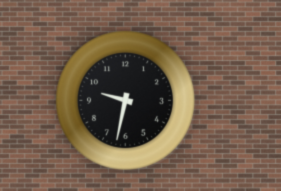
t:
**9:32**
